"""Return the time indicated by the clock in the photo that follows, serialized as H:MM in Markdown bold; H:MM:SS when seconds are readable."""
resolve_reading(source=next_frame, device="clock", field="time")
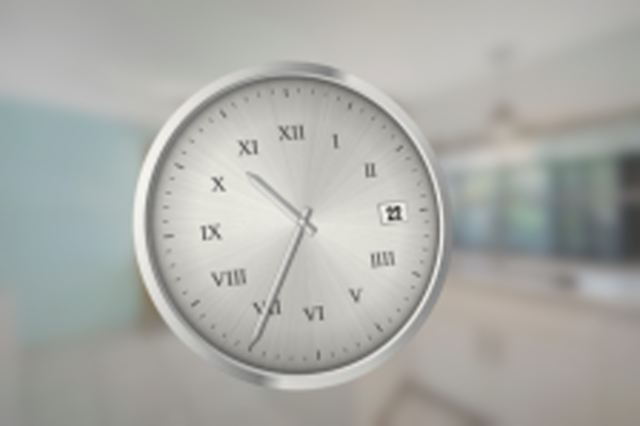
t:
**10:35**
